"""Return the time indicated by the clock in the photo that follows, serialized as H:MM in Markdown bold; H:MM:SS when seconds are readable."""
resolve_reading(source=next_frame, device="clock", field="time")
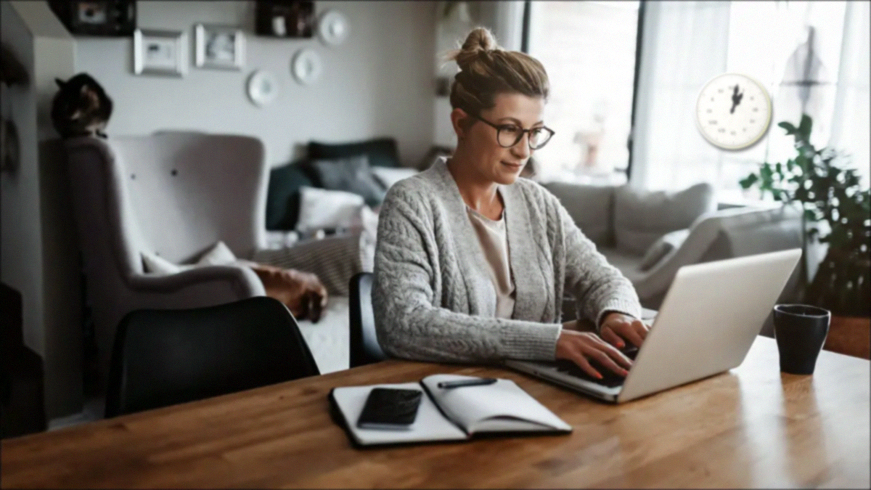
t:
**1:02**
